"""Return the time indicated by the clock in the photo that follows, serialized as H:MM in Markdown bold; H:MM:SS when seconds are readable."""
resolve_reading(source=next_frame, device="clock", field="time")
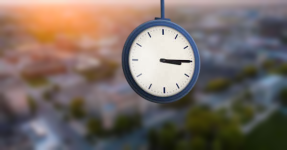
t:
**3:15**
